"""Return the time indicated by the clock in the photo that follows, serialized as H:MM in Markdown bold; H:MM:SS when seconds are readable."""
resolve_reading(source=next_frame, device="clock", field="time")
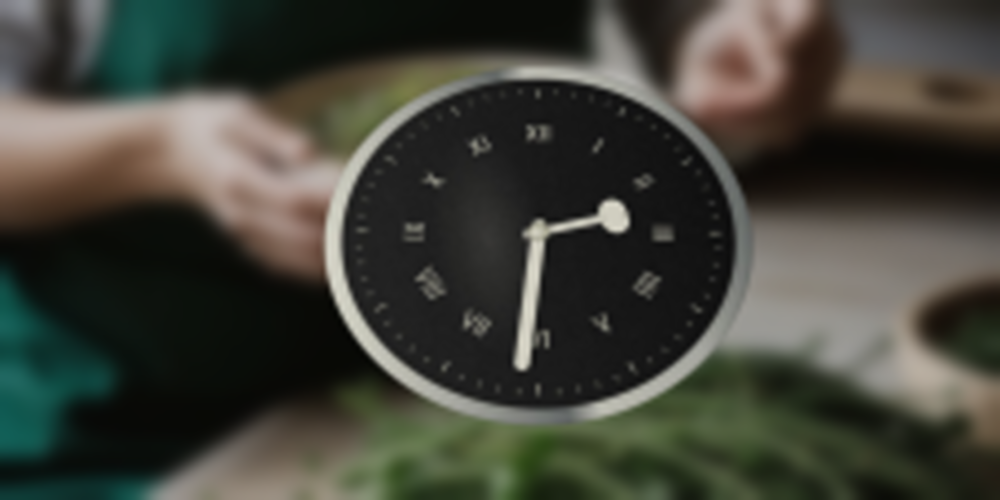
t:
**2:31**
